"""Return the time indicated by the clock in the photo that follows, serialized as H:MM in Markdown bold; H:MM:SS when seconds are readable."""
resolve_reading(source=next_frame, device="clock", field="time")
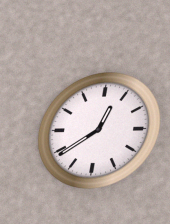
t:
**12:39**
